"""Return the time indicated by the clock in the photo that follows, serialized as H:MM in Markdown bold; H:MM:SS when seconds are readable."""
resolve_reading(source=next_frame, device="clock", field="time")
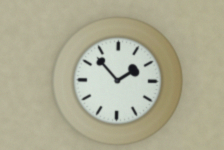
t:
**1:53**
